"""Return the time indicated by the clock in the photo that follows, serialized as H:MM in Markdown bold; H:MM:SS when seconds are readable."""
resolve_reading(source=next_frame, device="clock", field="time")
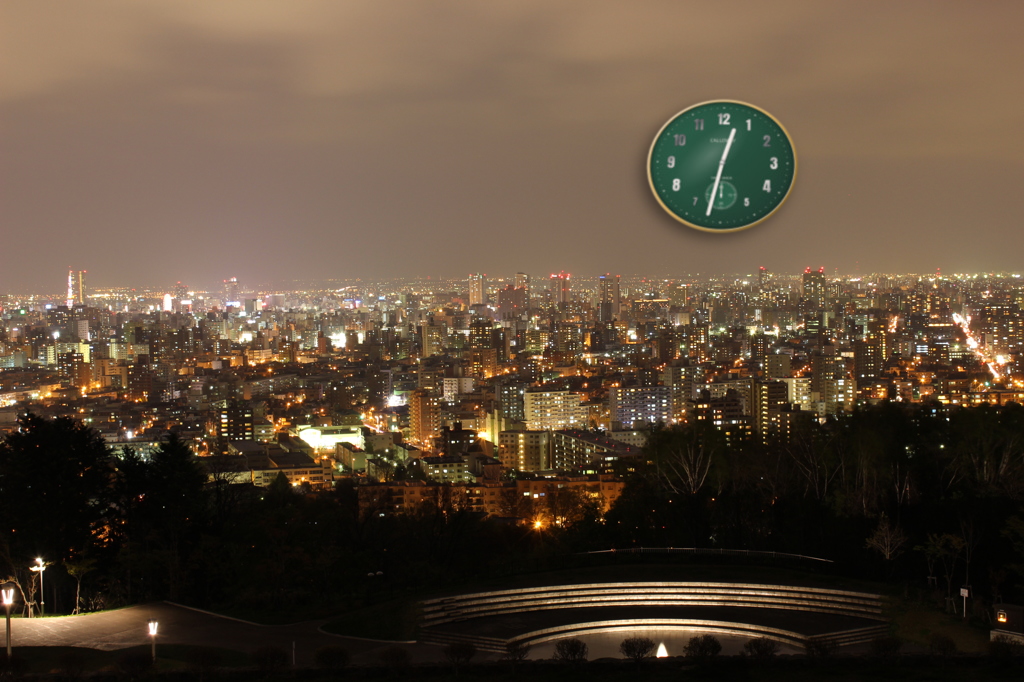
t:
**12:32**
